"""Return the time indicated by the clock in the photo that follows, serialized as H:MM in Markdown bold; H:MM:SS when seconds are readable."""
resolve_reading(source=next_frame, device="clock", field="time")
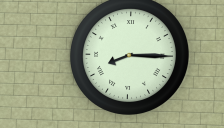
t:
**8:15**
